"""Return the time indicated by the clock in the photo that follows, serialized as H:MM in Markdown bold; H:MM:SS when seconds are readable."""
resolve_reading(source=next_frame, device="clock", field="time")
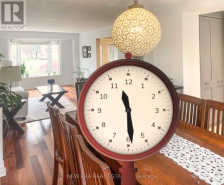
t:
**11:29**
